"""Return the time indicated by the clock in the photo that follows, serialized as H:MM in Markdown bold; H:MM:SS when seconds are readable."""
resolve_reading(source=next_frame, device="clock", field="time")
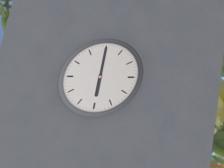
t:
**6:00**
